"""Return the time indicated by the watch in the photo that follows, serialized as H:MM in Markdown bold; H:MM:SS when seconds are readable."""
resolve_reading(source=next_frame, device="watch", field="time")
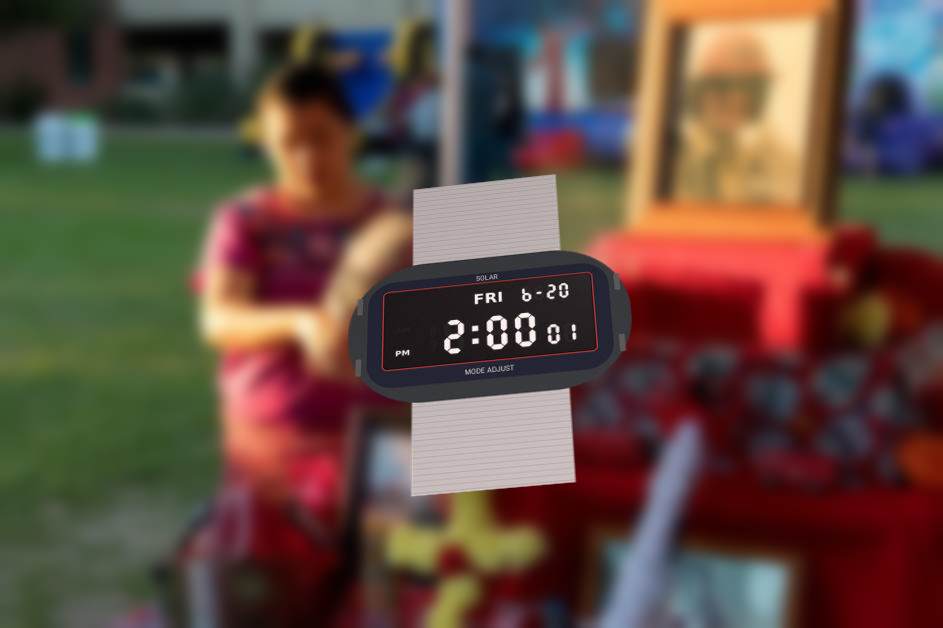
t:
**2:00:01**
